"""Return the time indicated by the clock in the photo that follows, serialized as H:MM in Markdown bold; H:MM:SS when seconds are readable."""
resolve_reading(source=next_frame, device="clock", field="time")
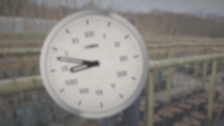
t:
**8:48**
